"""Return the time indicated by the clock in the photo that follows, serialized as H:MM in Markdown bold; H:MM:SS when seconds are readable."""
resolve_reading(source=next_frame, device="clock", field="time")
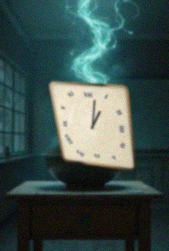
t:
**1:02**
